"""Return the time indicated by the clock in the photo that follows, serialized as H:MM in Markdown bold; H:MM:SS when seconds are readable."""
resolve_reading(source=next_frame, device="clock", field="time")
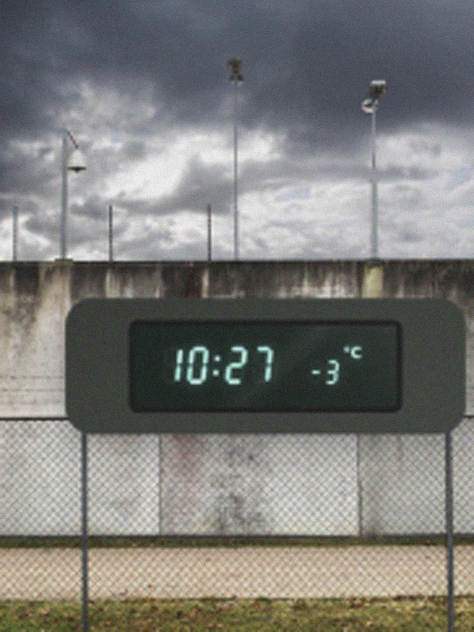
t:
**10:27**
